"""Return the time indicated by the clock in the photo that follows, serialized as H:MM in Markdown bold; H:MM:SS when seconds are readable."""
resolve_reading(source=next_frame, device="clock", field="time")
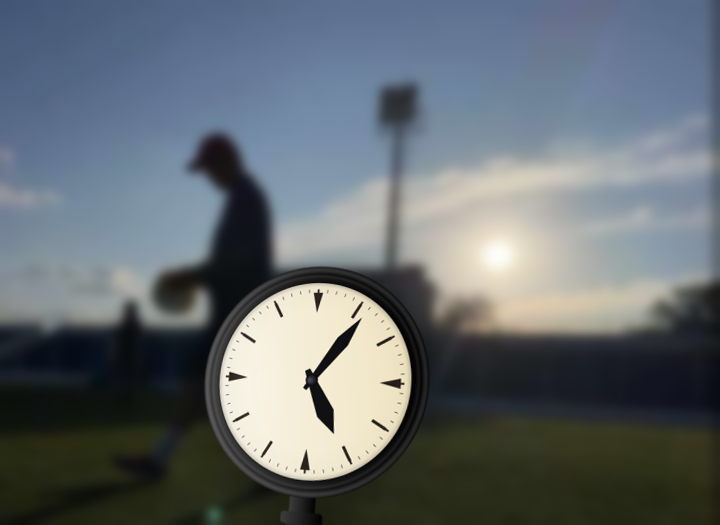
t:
**5:06**
